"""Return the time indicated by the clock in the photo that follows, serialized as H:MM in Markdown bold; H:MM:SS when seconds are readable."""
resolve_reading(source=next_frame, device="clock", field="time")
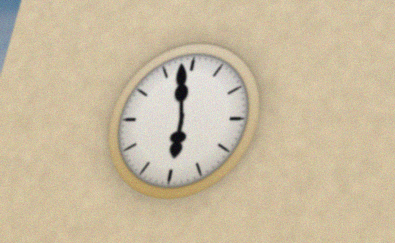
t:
**5:58**
